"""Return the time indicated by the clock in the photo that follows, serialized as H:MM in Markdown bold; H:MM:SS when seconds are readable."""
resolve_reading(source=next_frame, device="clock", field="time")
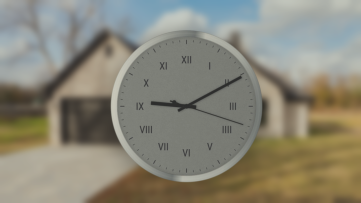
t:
**9:10:18**
